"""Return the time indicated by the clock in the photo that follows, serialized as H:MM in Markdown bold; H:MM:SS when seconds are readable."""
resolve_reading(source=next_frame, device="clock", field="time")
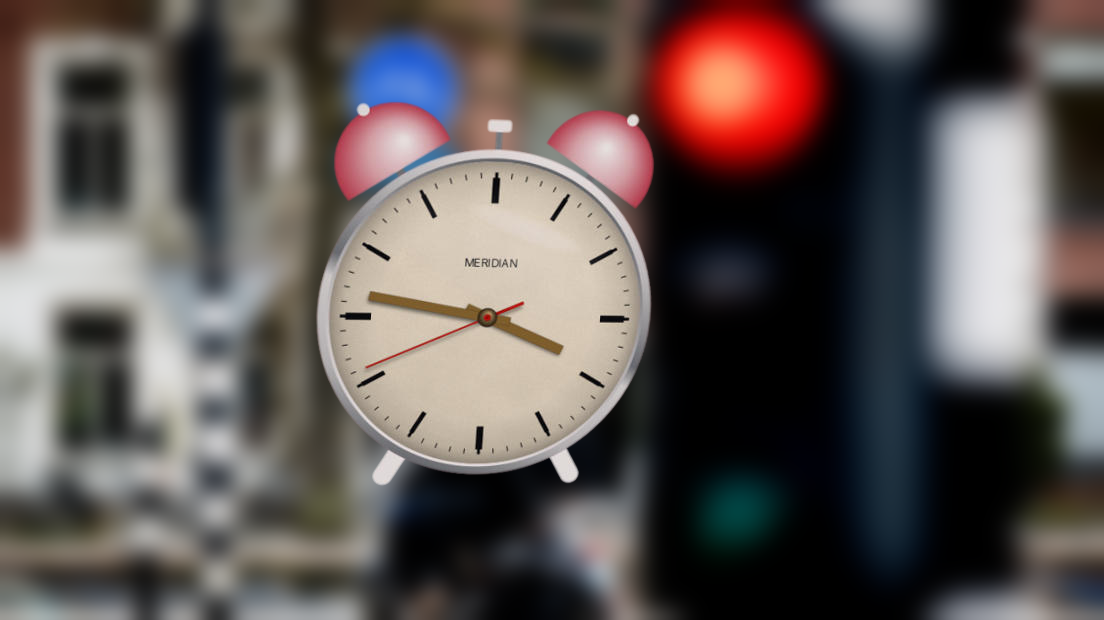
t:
**3:46:41**
